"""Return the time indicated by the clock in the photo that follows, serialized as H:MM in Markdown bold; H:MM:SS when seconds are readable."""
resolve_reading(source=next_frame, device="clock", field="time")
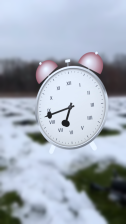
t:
**6:43**
